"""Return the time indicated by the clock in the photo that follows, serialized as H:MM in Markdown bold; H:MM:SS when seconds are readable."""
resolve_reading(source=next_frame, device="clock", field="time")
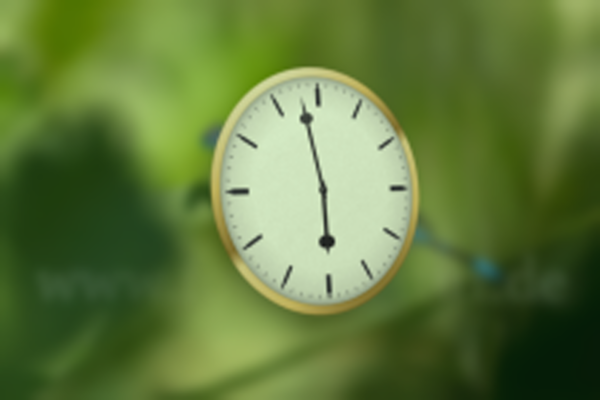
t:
**5:58**
